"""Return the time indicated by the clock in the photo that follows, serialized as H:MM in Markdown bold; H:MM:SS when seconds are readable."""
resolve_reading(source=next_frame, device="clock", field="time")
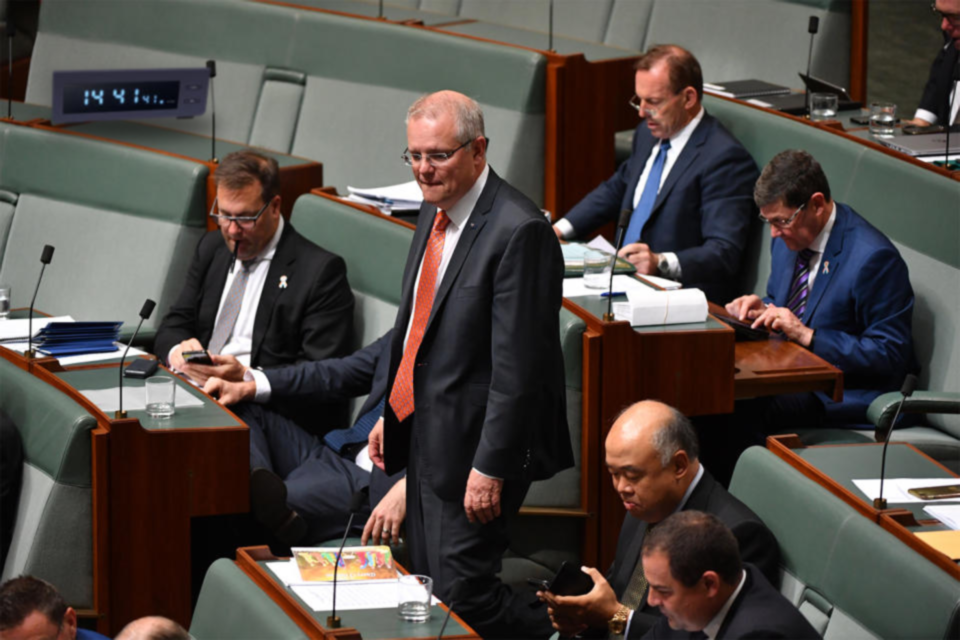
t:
**14:41**
